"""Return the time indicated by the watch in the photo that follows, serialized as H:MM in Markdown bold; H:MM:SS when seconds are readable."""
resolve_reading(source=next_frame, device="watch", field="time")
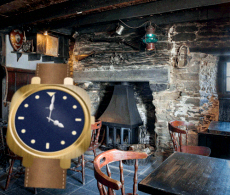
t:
**4:01**
